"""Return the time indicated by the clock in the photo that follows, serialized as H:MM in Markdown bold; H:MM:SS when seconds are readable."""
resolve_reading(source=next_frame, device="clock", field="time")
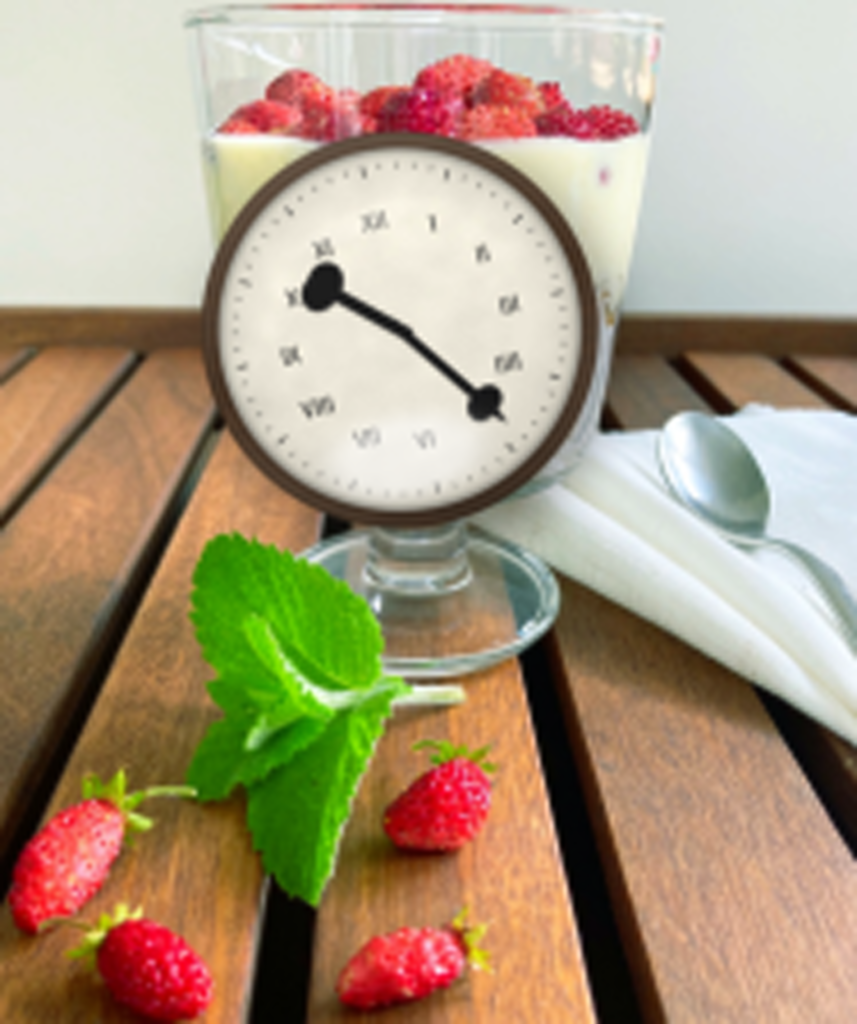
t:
**10:24**
